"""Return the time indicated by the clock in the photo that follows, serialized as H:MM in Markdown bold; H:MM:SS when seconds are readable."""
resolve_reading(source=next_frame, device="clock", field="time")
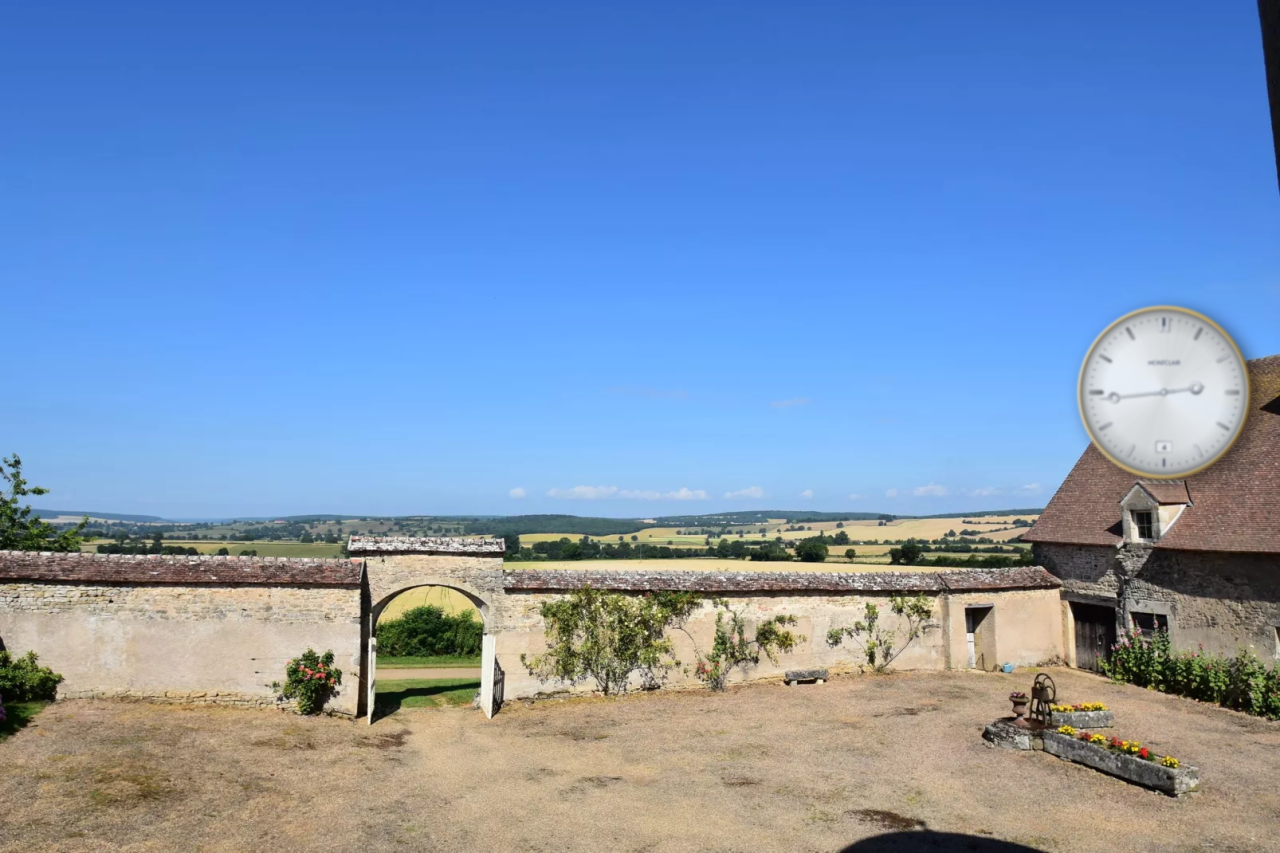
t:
**2:44**
